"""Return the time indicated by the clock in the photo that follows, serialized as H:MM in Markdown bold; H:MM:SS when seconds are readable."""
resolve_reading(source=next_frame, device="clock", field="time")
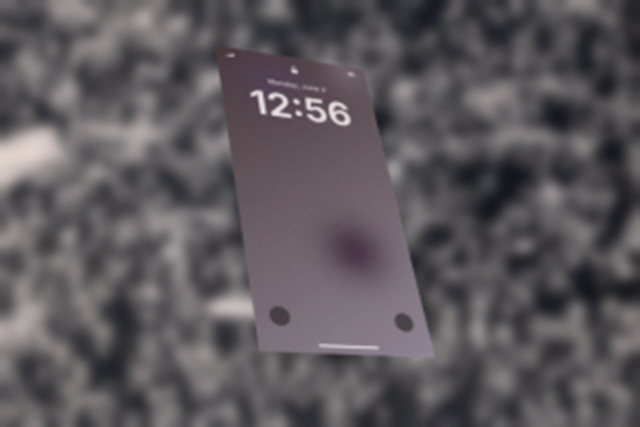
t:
**12:56**
